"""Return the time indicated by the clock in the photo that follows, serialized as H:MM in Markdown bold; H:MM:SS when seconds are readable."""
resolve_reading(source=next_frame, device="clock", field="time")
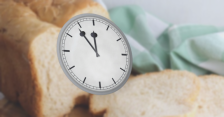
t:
**11:54**
